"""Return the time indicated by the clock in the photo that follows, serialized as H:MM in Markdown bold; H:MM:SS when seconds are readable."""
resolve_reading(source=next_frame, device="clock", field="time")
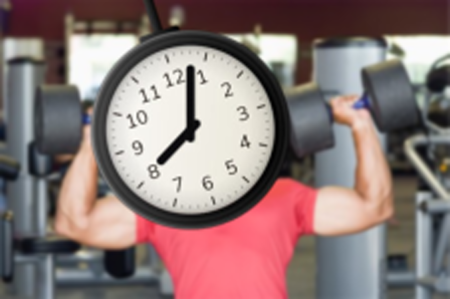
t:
**8:03**
